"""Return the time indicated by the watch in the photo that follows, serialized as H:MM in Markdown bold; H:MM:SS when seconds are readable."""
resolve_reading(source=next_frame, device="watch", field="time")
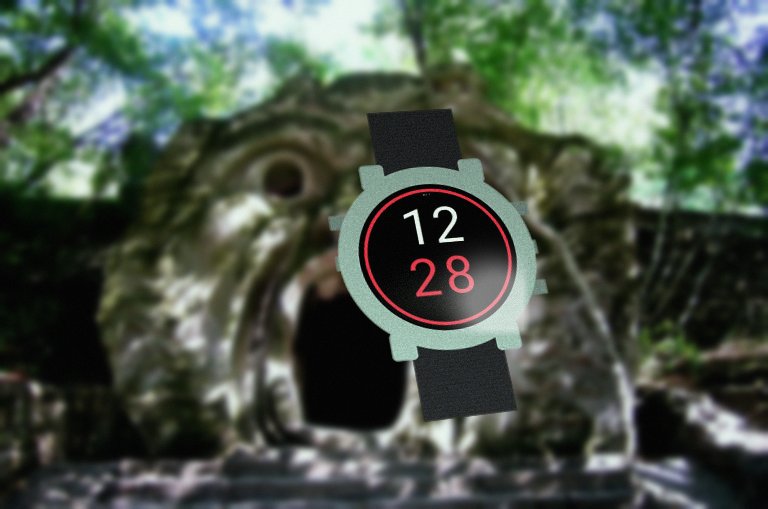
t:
**12:28**
